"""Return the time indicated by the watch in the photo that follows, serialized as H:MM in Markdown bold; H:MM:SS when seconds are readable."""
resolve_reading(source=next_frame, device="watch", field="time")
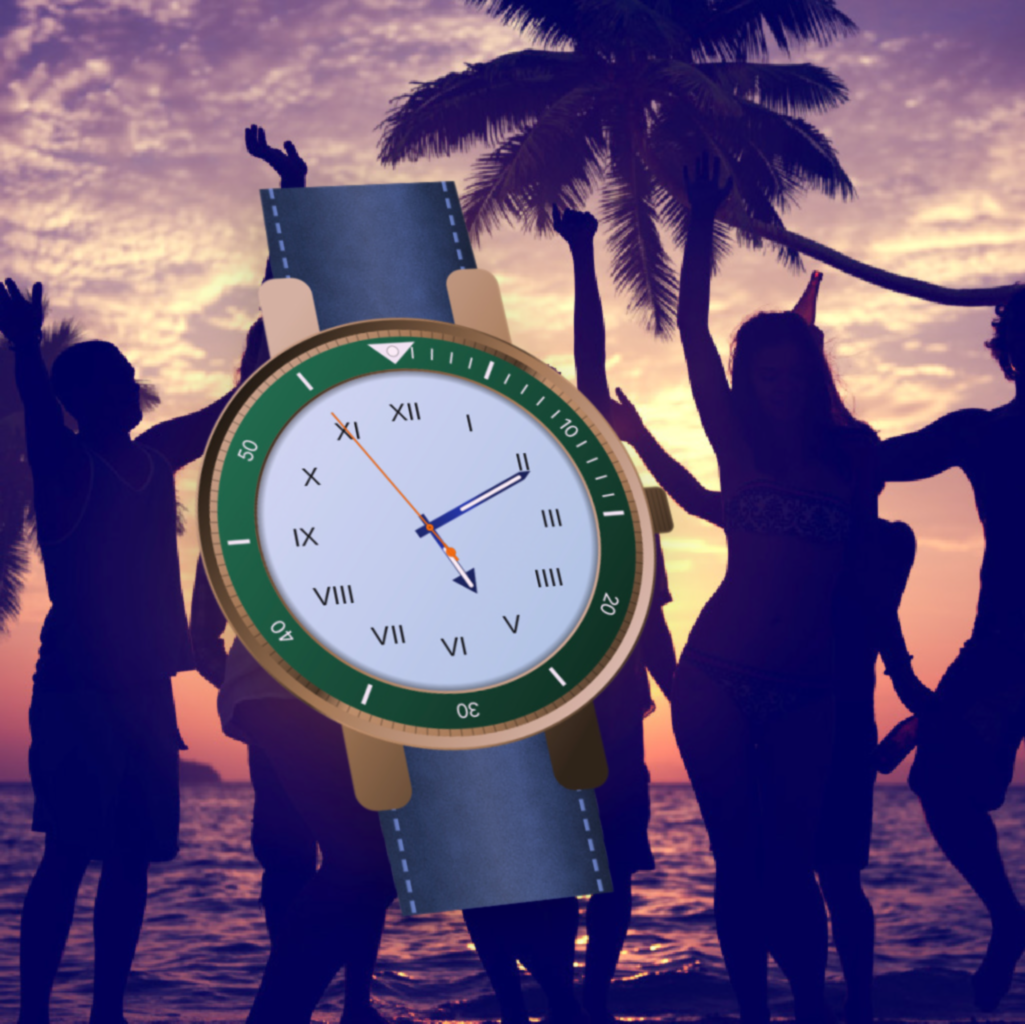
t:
**5:10:55**
